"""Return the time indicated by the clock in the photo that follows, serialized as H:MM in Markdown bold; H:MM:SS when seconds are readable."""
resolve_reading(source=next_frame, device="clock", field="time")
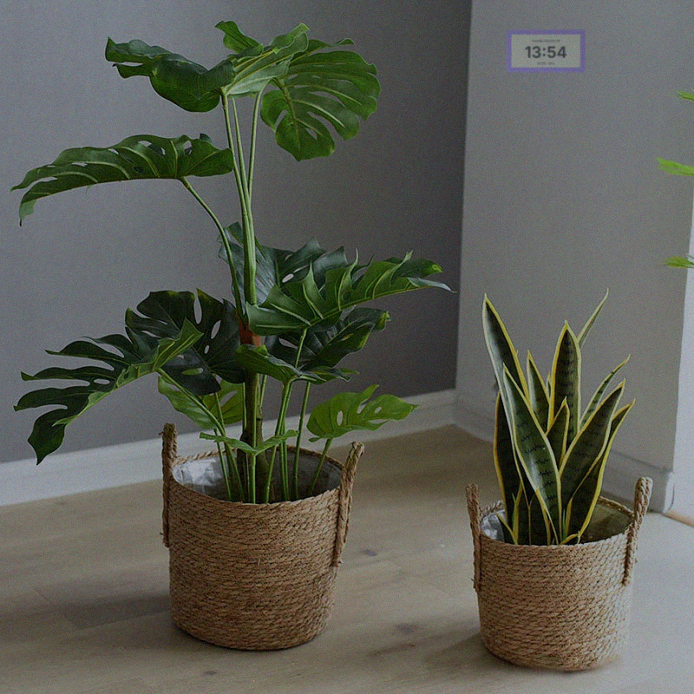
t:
**13:54**
